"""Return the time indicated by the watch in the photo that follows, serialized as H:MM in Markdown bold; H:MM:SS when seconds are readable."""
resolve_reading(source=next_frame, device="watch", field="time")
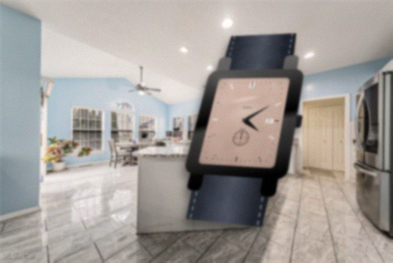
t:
**4:09**
